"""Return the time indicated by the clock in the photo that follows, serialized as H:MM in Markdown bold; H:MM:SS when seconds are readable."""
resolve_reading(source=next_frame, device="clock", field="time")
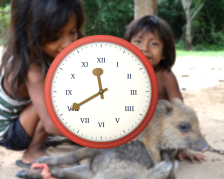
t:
**11:40**
